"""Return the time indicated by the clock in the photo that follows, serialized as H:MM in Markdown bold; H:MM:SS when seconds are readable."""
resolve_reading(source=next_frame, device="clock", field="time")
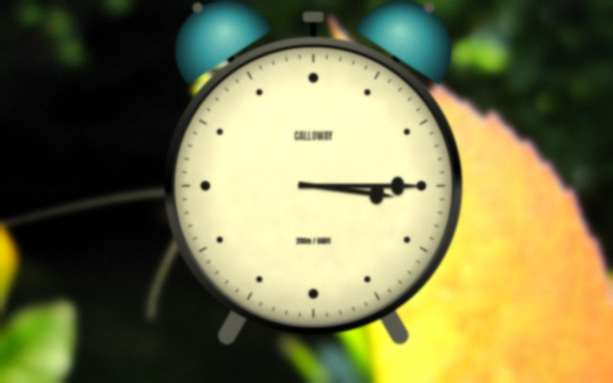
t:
**3:15**
